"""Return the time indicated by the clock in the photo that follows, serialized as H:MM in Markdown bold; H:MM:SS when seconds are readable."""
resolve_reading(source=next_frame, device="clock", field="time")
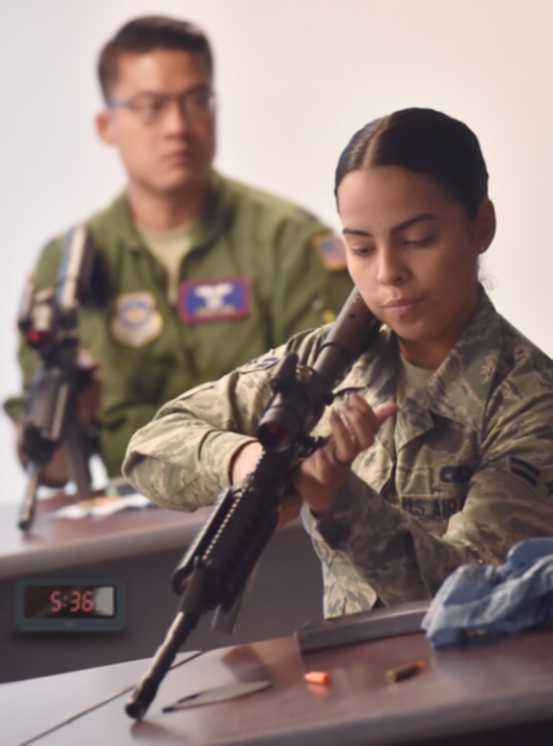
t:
**5:36**
